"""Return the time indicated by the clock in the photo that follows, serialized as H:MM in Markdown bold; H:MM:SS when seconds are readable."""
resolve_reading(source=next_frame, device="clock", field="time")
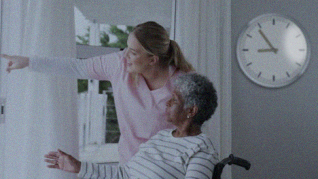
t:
**8:54**
